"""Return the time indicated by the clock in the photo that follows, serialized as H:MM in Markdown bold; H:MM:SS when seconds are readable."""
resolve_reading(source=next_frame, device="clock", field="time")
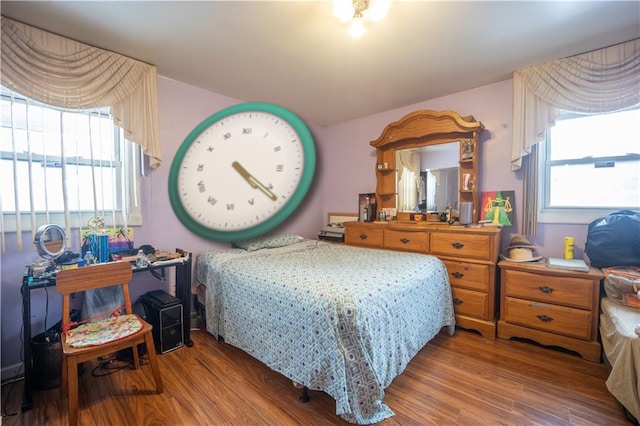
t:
**4:21**
